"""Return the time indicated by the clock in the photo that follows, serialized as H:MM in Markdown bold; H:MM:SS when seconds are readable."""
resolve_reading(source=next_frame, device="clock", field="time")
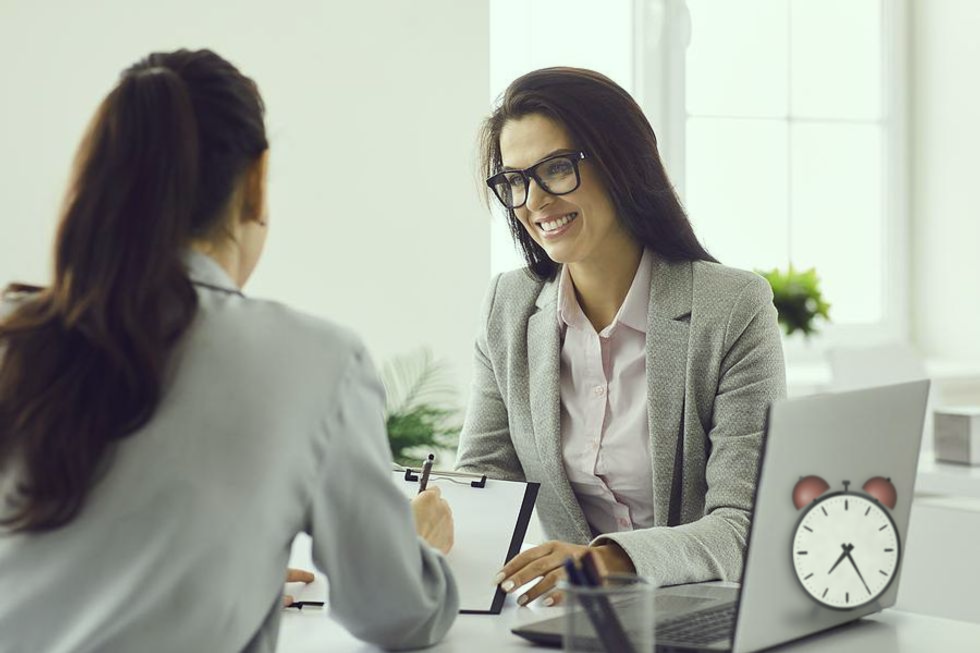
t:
**7:25**
